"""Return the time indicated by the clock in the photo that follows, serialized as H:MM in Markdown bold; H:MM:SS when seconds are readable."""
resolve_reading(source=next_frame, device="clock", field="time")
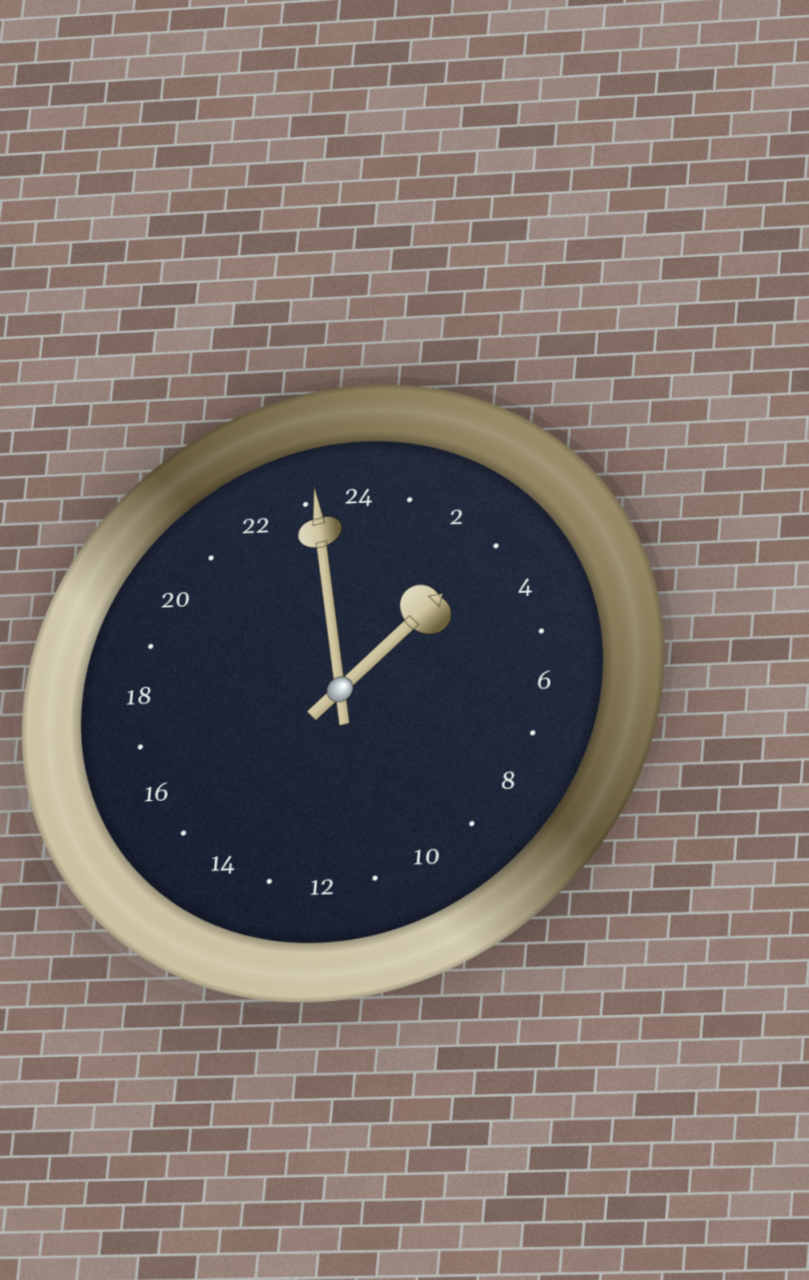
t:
**2:58**
